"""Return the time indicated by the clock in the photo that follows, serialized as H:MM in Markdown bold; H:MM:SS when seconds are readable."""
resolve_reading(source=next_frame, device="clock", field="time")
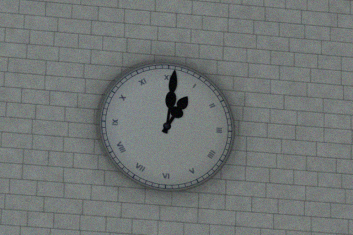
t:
**1:01**
